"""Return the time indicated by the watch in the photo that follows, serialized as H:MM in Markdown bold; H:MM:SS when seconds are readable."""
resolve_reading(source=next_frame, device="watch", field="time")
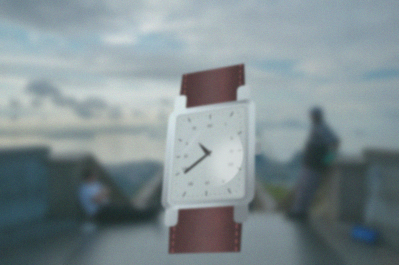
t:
**10:39**
